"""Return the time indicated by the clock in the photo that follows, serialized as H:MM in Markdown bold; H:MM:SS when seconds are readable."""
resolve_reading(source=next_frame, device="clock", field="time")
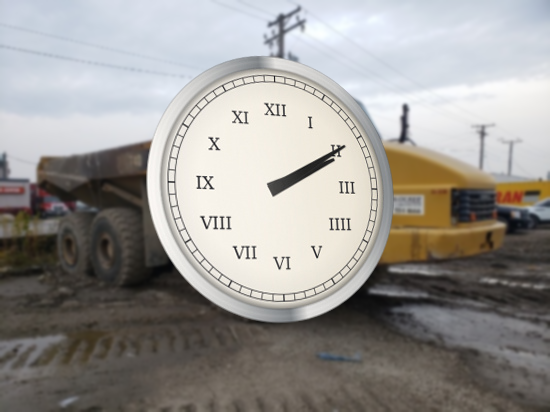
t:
**2:10**
